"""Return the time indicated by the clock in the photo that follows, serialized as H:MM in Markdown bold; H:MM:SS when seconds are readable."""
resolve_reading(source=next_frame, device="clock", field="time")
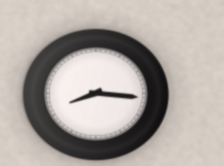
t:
**8:16**
